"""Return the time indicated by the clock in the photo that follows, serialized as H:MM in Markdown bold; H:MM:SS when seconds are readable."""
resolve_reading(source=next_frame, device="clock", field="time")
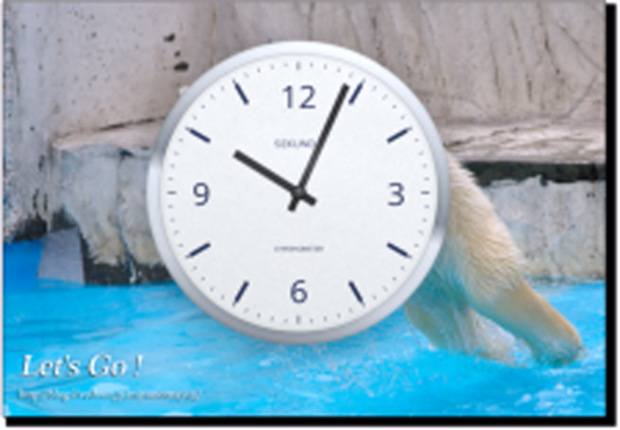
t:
**10:04**
